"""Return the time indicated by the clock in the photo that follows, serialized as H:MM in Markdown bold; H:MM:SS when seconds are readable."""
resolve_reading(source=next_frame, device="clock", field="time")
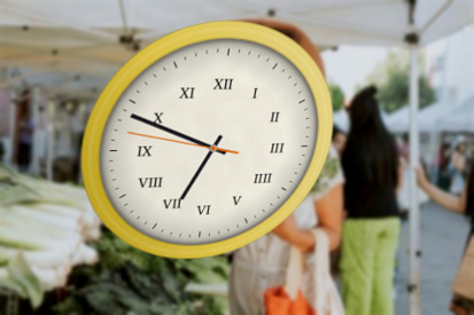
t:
**6:48:47**
